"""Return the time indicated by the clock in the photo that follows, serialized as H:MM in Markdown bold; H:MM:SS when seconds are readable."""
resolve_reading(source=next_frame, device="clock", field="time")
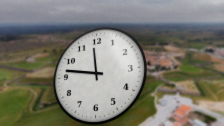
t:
**11:47**
